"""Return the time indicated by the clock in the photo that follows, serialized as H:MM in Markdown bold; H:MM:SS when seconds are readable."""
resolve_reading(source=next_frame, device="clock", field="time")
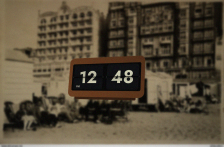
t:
**12:48**
